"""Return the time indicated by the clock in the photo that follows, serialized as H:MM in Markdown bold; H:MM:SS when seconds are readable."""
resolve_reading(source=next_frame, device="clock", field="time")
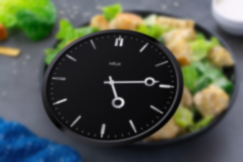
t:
**5:14**
